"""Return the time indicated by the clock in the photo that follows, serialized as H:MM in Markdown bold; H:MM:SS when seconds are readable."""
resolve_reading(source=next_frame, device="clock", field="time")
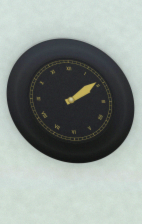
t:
**2:09**
